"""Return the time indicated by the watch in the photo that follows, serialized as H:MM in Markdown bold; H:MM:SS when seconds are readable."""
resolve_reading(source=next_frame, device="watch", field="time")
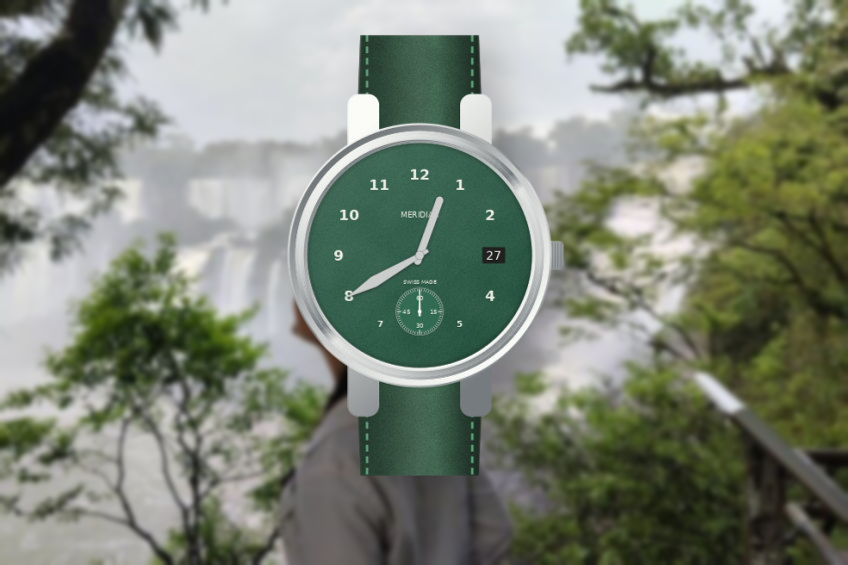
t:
**12:40**
